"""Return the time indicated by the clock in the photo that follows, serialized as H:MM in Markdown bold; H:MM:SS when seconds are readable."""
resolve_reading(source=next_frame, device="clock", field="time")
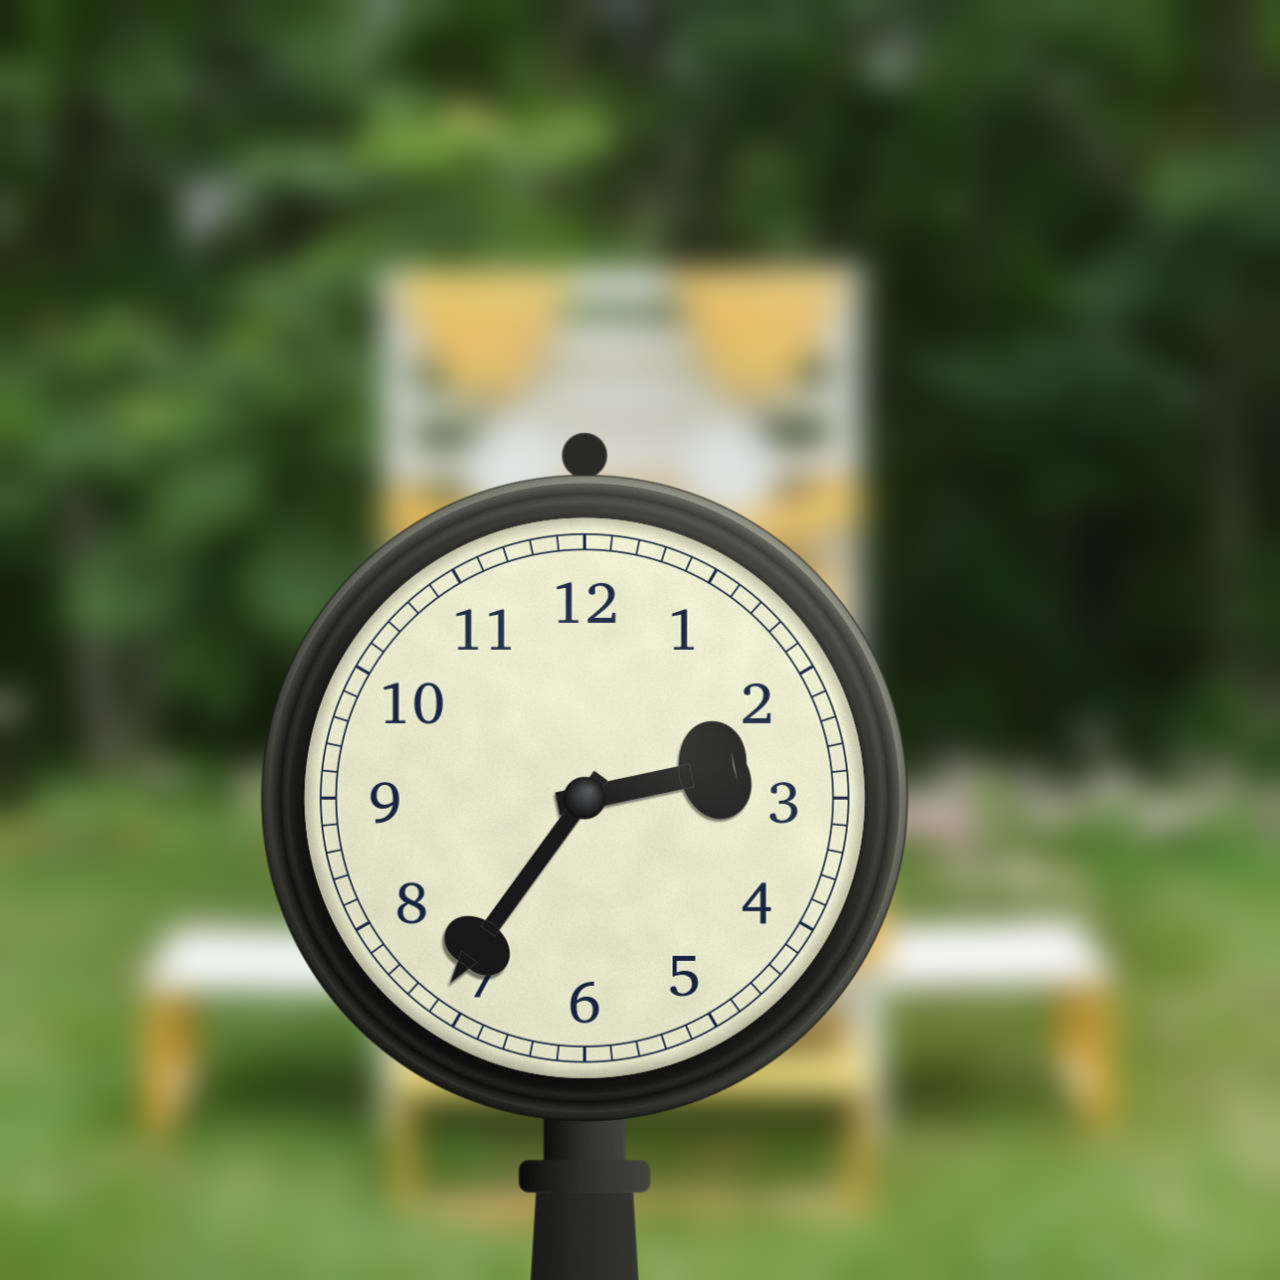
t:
**2:36**
